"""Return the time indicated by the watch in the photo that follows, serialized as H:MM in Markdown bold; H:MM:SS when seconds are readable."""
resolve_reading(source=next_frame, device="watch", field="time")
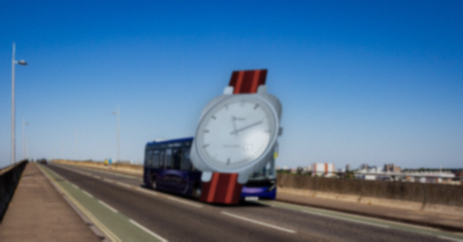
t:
**11:11**
